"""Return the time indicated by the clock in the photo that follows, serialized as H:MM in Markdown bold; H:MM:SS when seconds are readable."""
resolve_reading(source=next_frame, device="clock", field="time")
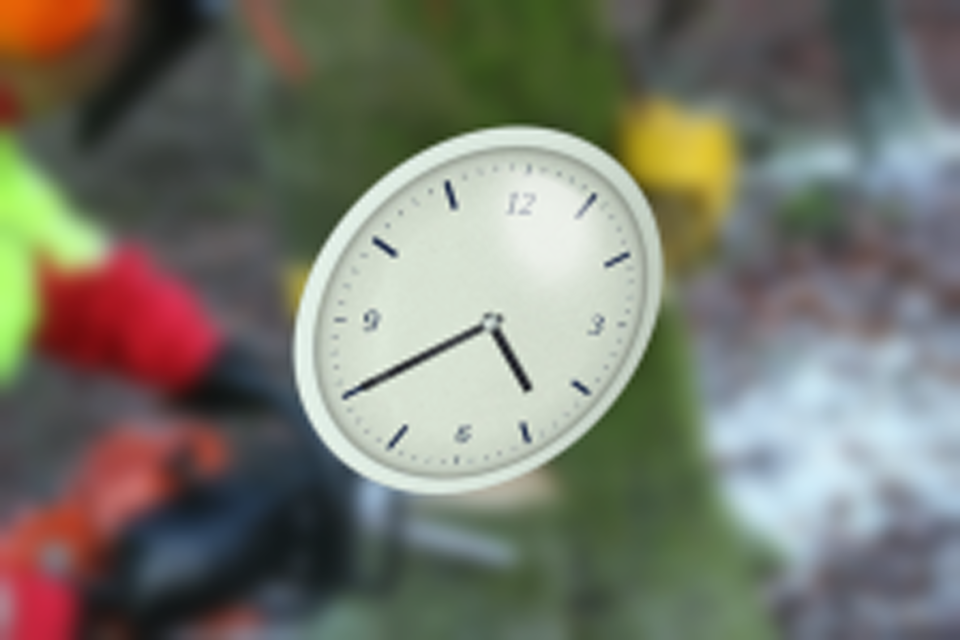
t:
**4:40**
